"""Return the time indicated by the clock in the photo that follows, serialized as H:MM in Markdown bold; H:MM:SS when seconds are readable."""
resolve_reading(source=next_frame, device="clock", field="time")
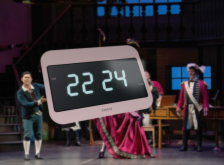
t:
**22:24**
